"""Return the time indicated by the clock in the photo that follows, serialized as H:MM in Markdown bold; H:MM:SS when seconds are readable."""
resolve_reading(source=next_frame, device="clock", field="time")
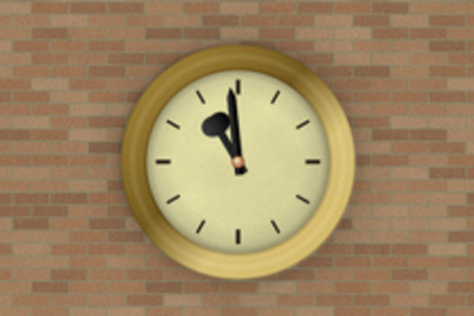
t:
**10:59**
